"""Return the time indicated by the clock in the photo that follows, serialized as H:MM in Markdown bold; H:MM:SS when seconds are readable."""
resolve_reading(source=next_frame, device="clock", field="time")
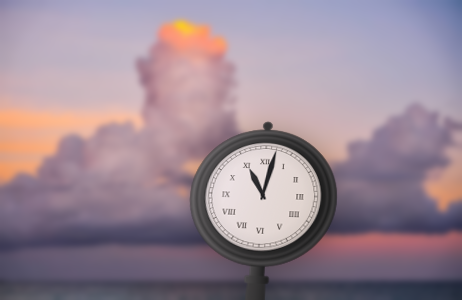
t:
**11:02**
